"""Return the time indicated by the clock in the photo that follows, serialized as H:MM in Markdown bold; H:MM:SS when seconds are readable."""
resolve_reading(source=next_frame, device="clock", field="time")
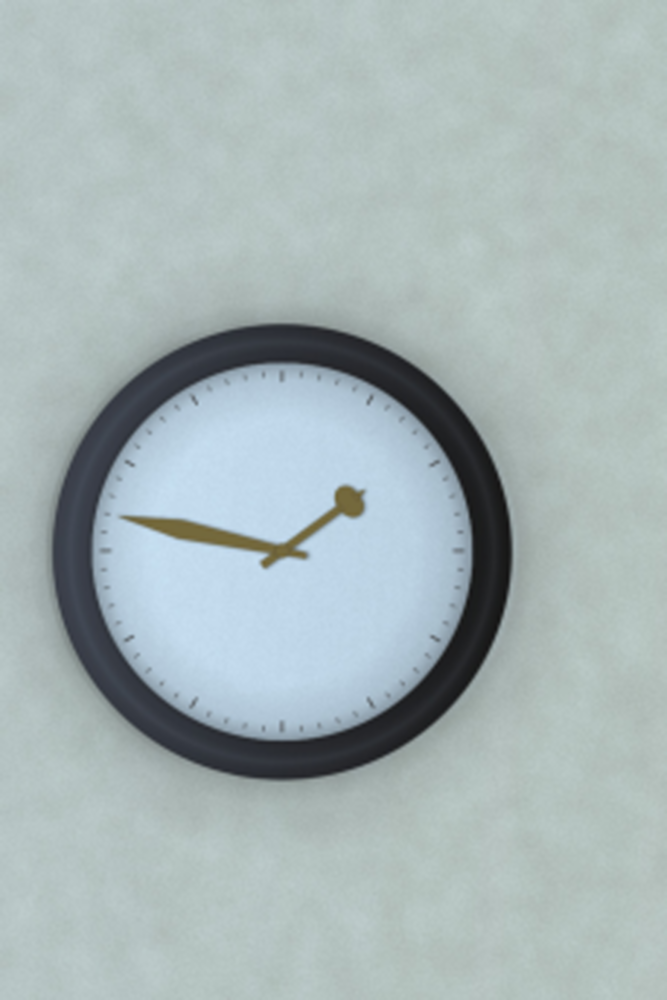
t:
**1:47**
